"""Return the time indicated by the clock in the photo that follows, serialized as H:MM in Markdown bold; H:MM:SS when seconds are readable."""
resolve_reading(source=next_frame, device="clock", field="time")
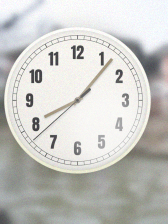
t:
**8:06:38**
